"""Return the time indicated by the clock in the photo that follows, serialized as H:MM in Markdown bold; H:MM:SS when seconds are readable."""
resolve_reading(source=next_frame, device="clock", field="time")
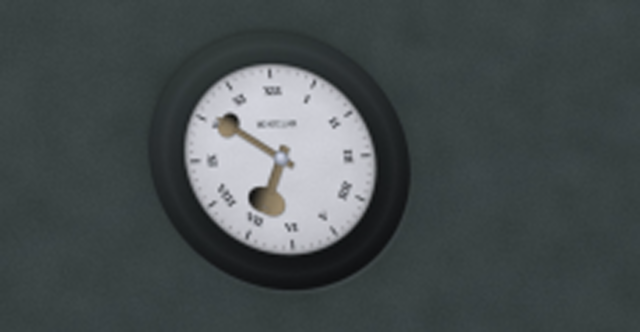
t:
**6:51**
